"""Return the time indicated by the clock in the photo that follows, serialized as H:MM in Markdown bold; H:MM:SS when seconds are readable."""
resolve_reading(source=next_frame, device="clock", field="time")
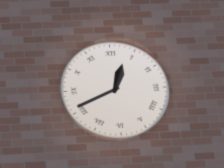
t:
**12:41**
